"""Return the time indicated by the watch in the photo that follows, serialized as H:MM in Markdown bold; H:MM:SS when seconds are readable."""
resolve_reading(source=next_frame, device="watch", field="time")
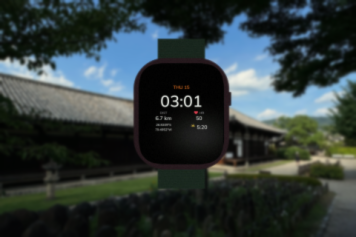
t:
**3:01**
